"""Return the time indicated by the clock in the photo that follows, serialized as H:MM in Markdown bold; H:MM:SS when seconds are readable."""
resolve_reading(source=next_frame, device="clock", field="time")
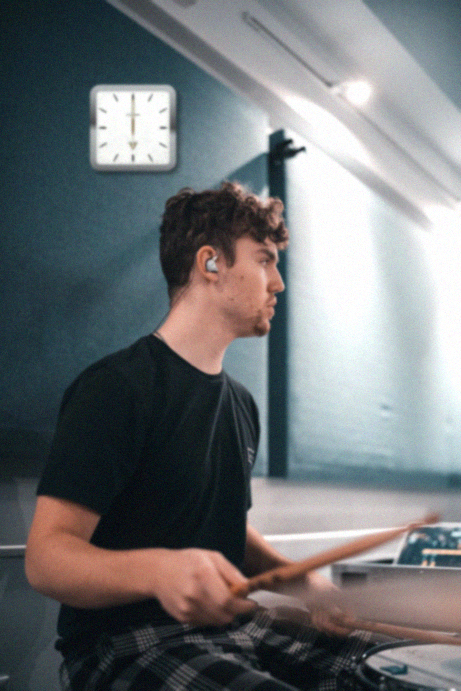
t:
**6:00**
